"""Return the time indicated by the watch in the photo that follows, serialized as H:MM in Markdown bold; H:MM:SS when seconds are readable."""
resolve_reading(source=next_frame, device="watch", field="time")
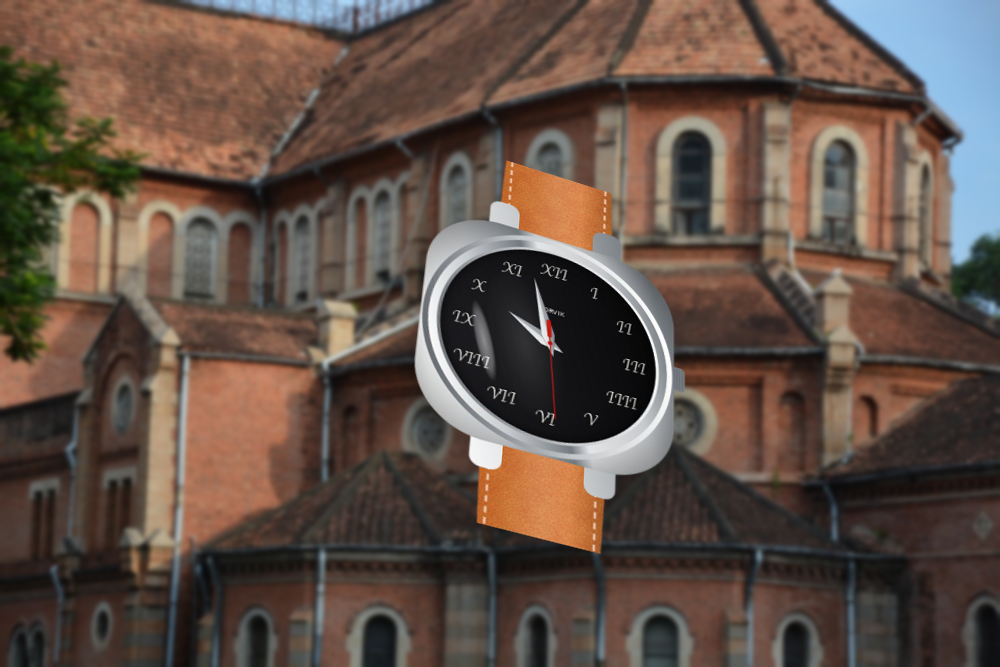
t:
**9:57:29**
